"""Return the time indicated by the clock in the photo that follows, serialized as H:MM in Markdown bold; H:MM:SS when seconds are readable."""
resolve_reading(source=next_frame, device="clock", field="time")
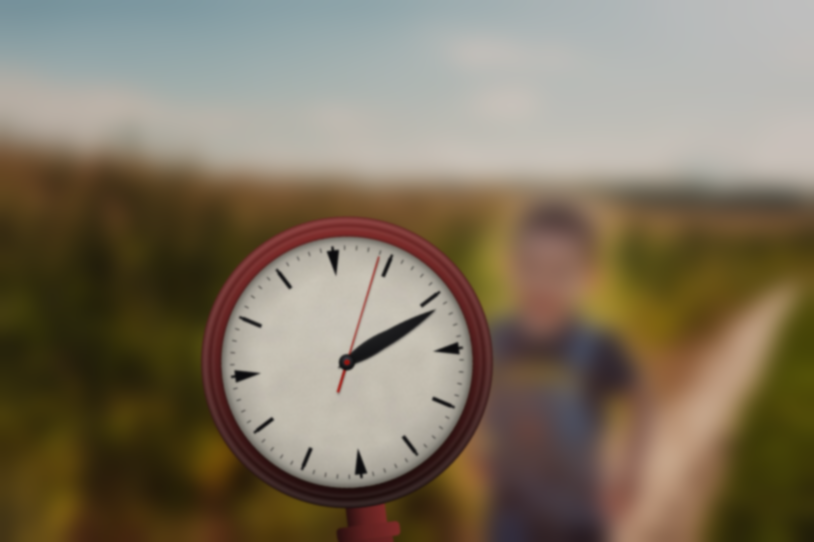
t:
**2:11:04**
